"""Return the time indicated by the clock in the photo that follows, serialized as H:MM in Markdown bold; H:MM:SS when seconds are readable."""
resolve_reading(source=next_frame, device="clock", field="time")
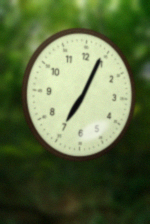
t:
**7:04**
